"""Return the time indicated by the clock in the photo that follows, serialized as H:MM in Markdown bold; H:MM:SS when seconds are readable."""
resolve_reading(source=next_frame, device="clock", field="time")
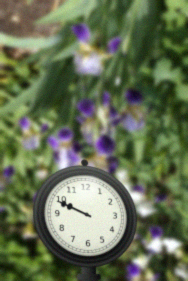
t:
**9:49**
